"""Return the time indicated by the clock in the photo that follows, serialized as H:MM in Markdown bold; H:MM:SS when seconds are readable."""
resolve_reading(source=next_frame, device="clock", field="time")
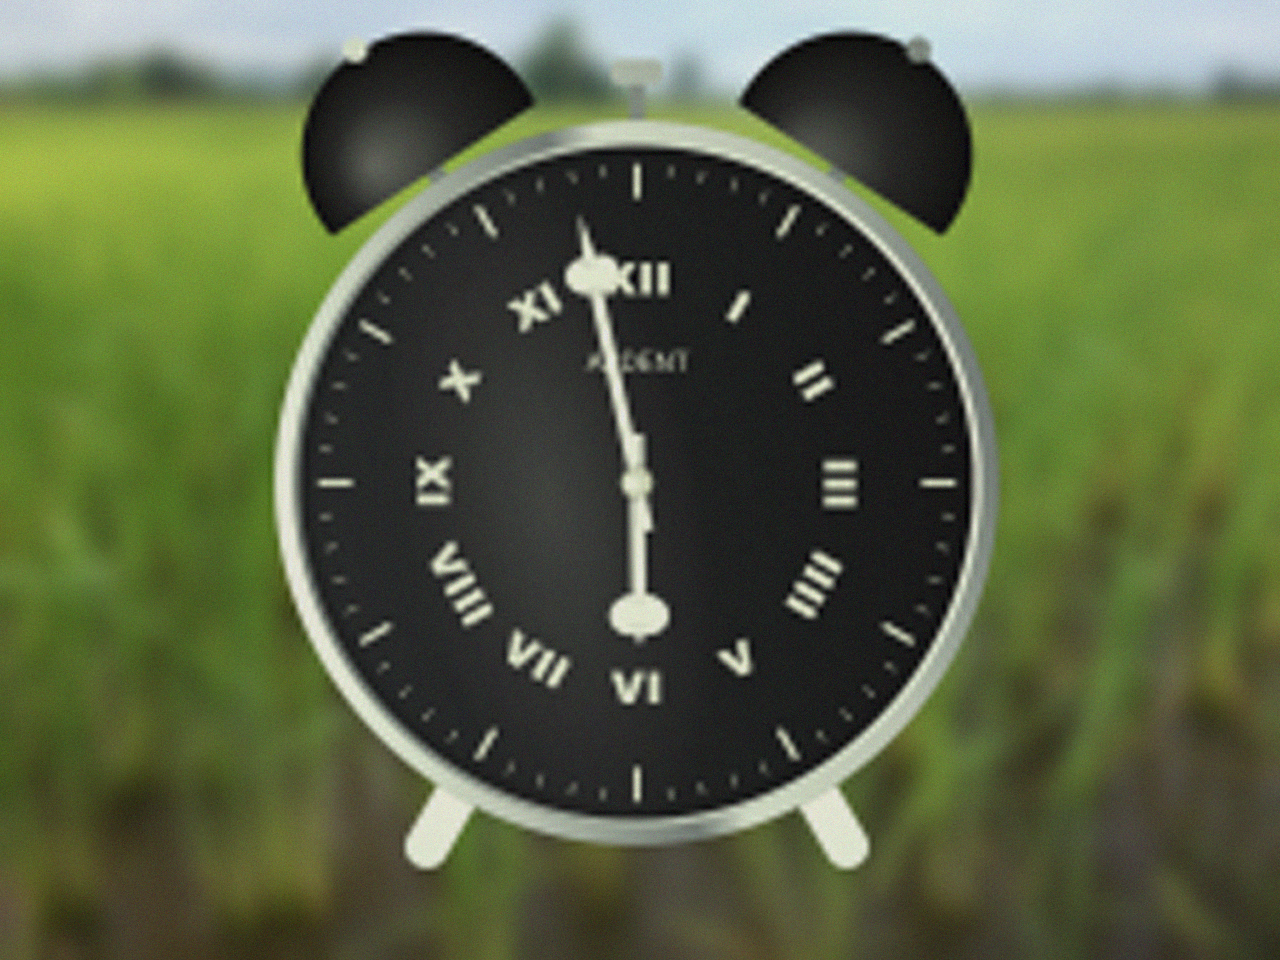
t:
**5:58**
